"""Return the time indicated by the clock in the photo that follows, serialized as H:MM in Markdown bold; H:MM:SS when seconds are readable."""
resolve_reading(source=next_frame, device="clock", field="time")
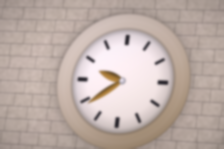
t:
**9:39**
